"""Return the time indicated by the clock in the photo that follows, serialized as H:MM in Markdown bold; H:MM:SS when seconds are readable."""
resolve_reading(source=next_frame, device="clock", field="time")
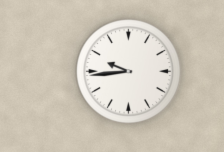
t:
**9:44**
